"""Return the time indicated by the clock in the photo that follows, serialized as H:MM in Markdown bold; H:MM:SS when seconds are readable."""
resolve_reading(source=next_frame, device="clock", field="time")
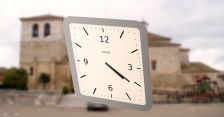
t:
**4:21**
